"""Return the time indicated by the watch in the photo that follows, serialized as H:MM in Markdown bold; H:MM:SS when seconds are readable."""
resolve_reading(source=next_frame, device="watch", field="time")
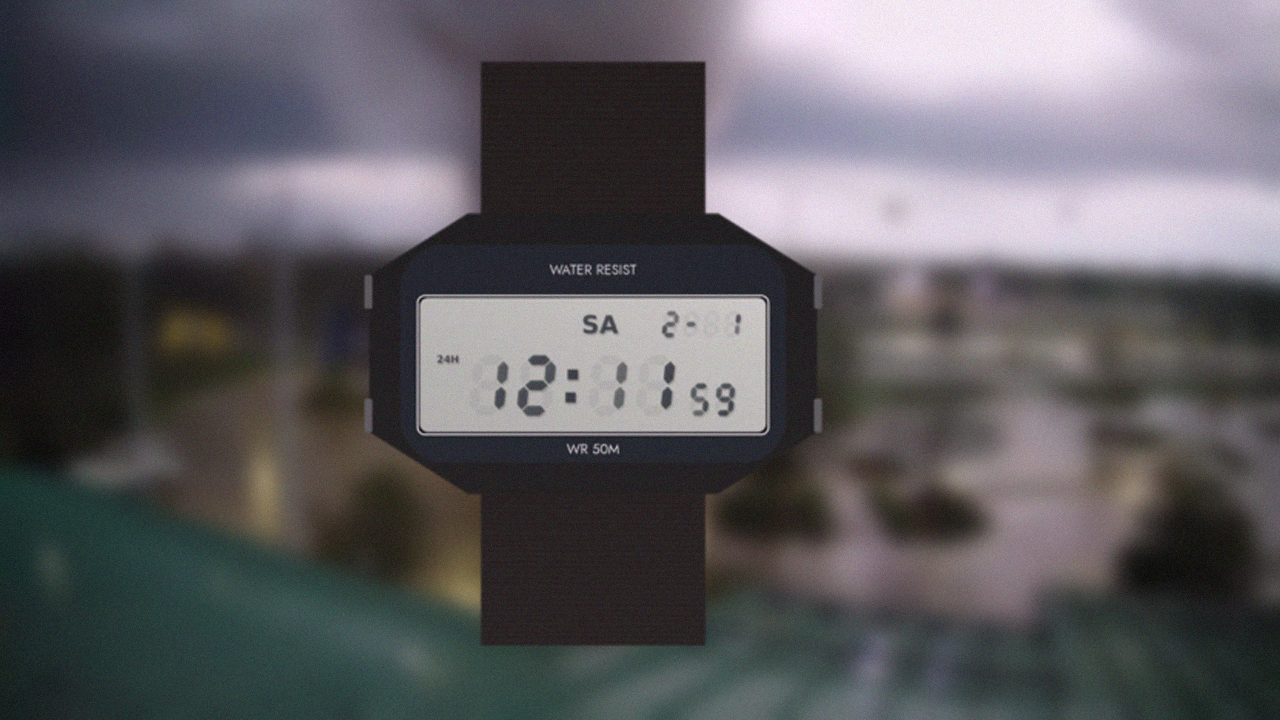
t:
**12:11:59**
